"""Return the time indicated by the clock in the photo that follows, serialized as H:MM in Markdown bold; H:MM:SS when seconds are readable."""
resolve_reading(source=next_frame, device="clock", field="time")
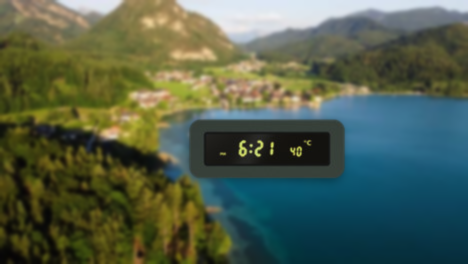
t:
**6:21**
